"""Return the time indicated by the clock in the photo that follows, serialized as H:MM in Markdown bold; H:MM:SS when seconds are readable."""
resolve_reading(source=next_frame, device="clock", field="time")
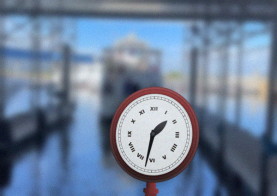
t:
**1:32**
